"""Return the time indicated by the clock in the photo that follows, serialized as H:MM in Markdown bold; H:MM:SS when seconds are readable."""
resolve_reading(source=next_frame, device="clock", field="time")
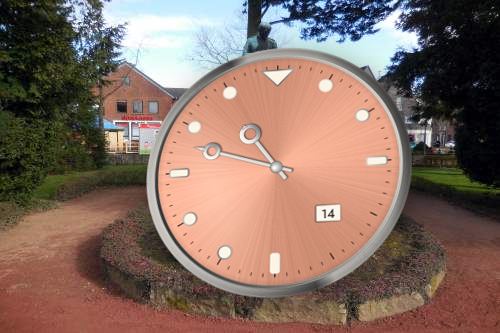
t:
**10:48**
